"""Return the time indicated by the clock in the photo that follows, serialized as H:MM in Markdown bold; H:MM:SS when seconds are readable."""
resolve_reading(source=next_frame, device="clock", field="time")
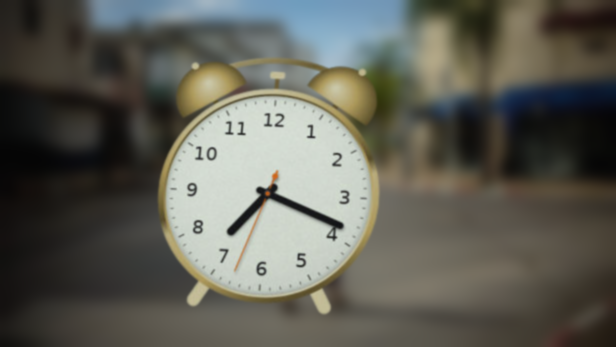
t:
**7:18:33**
